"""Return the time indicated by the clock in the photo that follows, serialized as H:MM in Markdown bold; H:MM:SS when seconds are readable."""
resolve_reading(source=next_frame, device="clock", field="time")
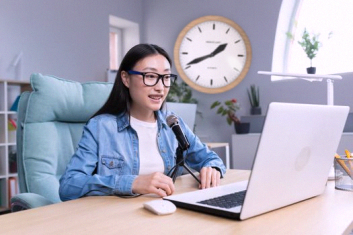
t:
**1:41**
